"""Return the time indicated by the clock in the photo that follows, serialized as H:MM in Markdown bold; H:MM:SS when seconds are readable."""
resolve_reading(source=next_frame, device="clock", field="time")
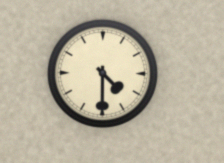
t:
**4:30**
